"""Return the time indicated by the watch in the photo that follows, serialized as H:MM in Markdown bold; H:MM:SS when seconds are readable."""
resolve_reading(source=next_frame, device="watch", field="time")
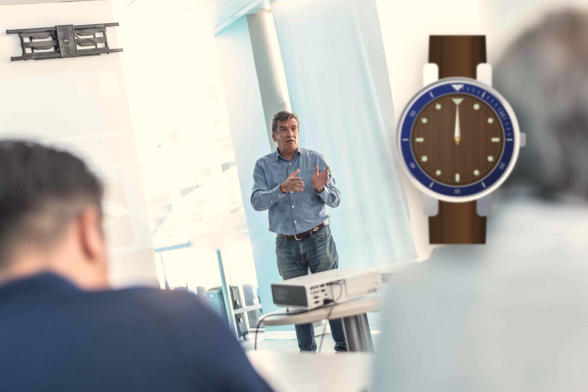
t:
**12:00**
